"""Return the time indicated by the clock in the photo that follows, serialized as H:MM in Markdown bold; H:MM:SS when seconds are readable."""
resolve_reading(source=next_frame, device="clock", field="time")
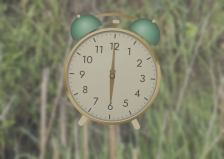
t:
**6:00**
